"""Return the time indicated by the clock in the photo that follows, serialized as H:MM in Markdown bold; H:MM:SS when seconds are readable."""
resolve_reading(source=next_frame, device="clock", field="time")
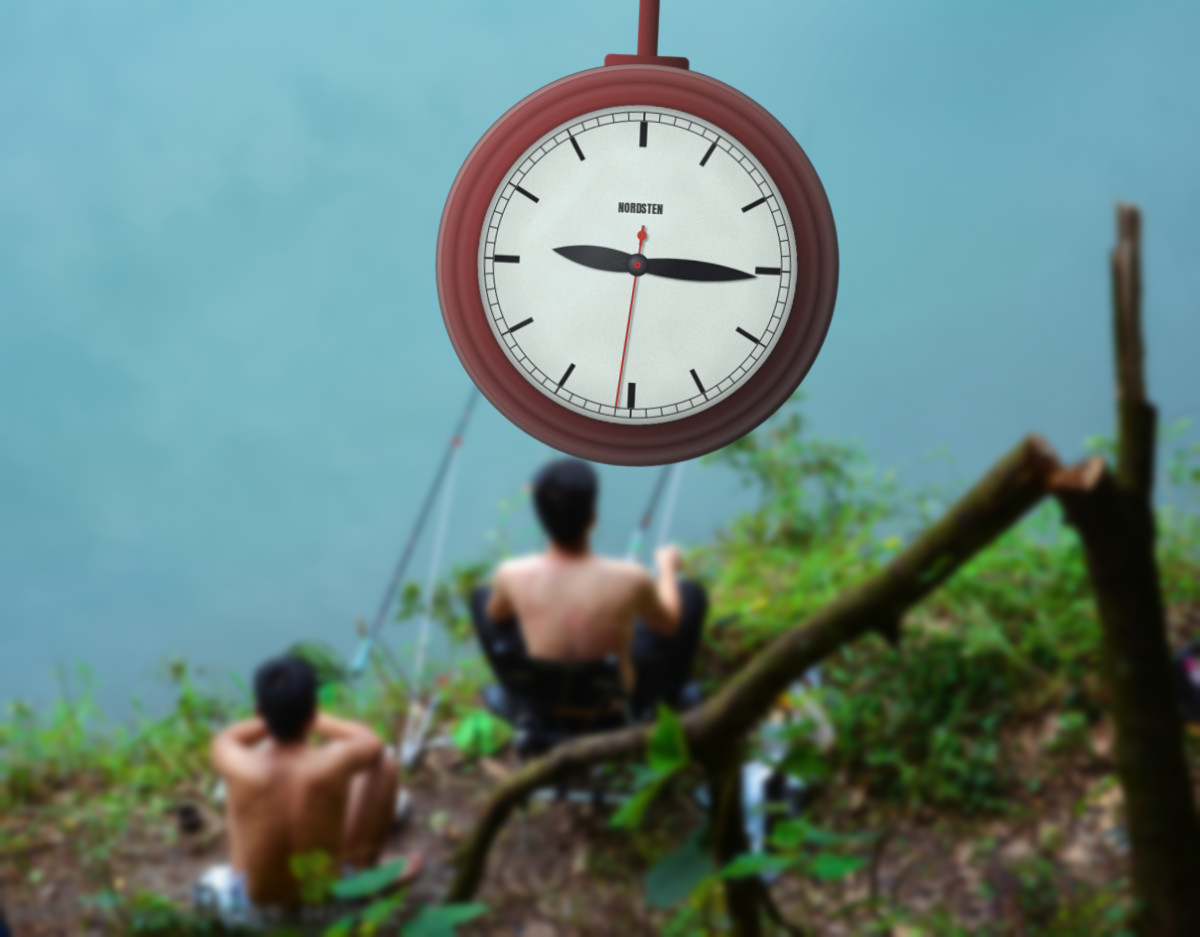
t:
**9:15:31**
